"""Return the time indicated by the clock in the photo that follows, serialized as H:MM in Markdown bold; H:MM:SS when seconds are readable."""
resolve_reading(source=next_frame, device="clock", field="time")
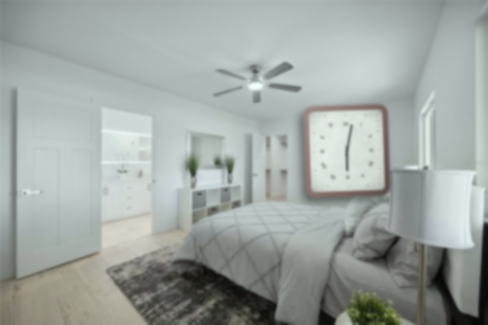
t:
**6:02**
